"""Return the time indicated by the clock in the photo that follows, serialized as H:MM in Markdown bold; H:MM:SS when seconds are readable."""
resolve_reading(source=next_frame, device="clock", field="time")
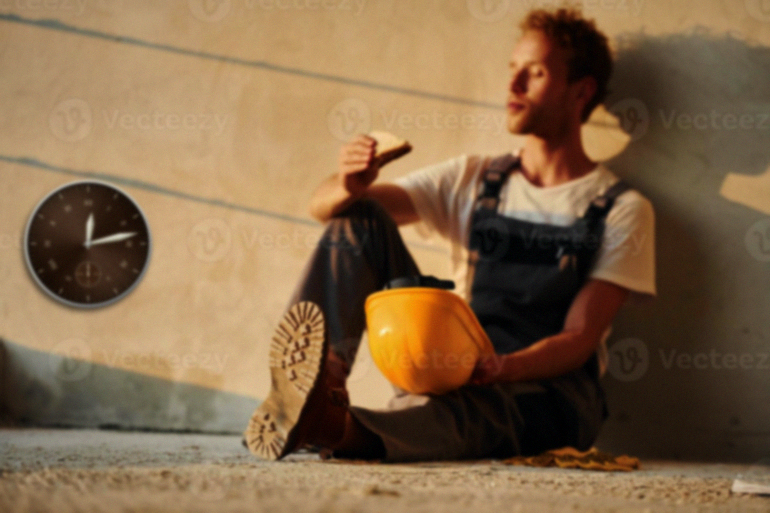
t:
**12:13**
